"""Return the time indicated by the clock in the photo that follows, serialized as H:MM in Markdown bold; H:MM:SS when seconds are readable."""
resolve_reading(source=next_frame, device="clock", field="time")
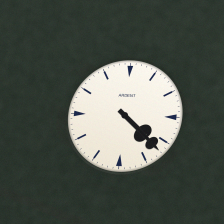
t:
**4:22**
